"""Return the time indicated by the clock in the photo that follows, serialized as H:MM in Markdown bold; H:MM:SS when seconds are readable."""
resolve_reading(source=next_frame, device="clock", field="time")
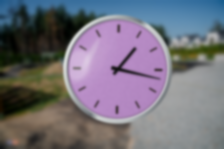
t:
**1:17**
